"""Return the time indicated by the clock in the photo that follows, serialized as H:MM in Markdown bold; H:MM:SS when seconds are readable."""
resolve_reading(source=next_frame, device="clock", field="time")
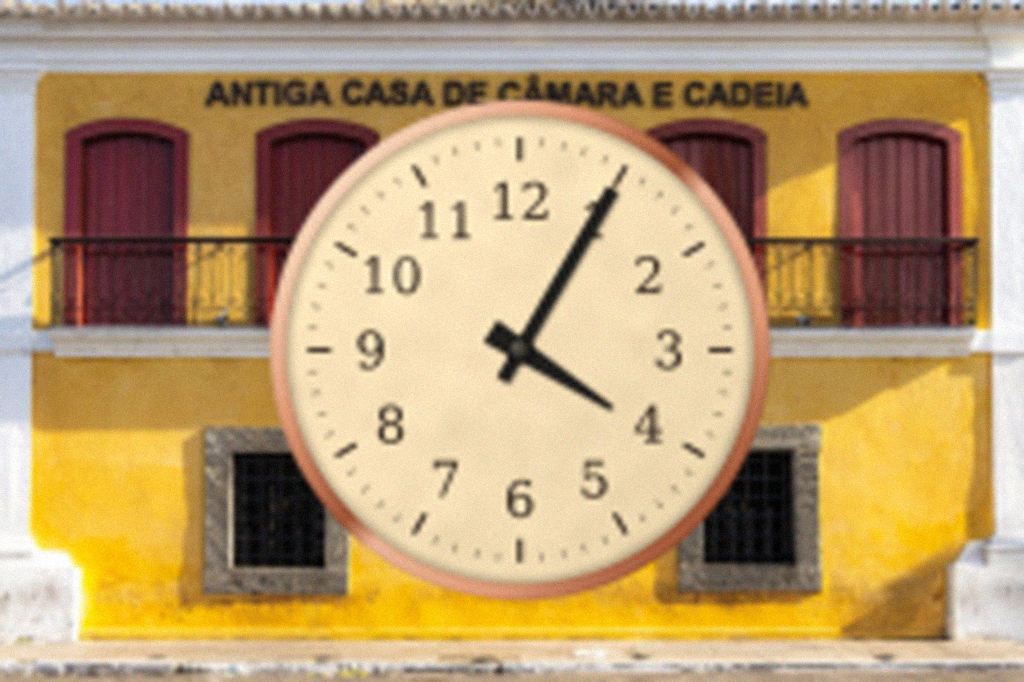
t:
**4:05**
